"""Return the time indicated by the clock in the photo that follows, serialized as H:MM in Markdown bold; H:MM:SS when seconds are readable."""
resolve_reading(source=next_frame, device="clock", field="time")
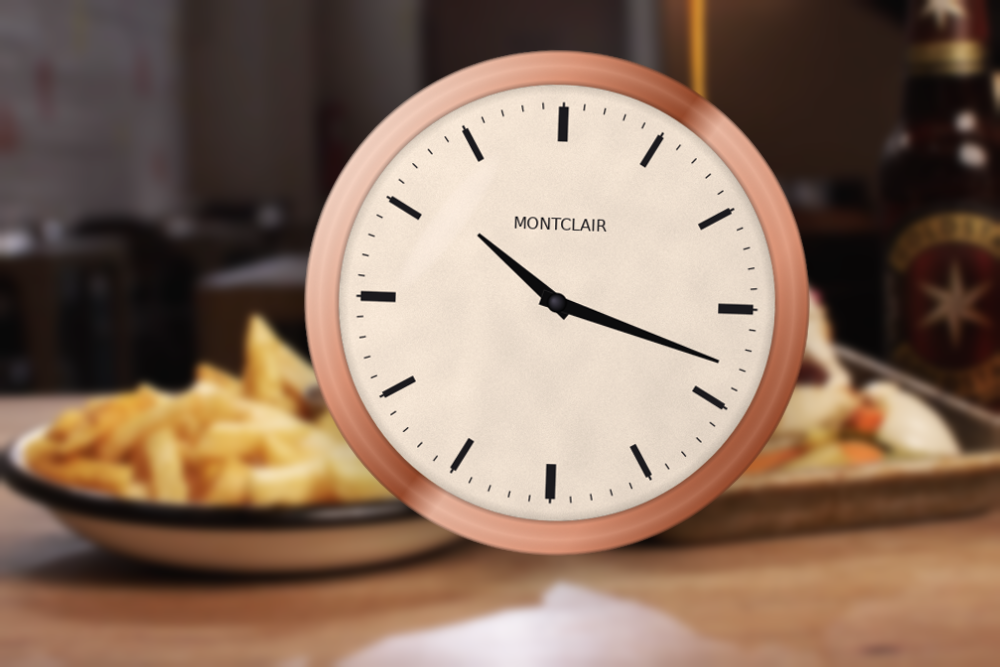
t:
**10:18**
